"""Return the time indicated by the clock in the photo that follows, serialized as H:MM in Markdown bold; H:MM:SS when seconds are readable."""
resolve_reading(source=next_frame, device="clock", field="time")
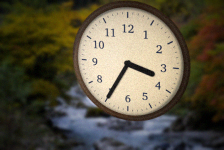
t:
**3:35**
